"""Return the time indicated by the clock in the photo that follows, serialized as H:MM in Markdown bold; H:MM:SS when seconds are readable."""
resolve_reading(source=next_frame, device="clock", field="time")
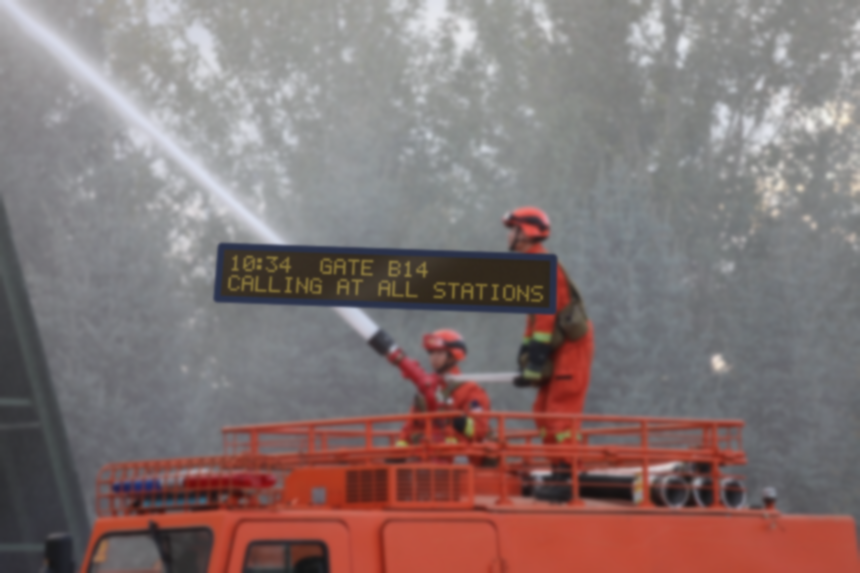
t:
**10:34**
